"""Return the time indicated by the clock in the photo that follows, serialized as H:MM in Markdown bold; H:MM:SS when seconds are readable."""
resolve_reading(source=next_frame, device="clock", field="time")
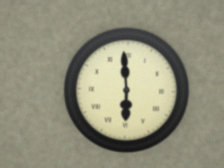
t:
**5:59**
